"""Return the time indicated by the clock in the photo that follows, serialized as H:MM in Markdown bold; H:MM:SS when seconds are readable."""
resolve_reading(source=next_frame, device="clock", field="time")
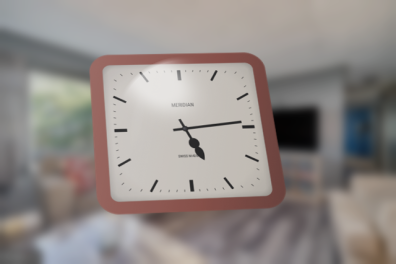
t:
**5:14**
